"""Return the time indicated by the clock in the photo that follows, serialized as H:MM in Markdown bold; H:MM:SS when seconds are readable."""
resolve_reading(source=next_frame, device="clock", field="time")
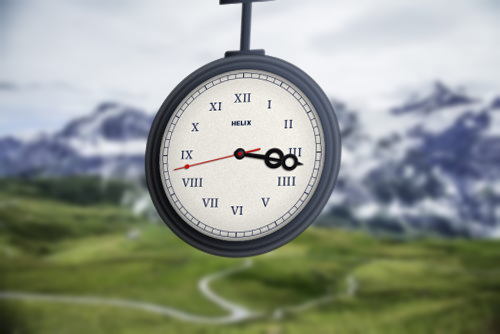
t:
**3:16:43**
